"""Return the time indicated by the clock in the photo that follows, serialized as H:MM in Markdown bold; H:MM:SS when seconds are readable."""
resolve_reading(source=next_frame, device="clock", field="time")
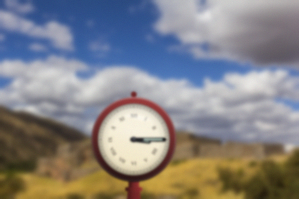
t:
**3:15**
